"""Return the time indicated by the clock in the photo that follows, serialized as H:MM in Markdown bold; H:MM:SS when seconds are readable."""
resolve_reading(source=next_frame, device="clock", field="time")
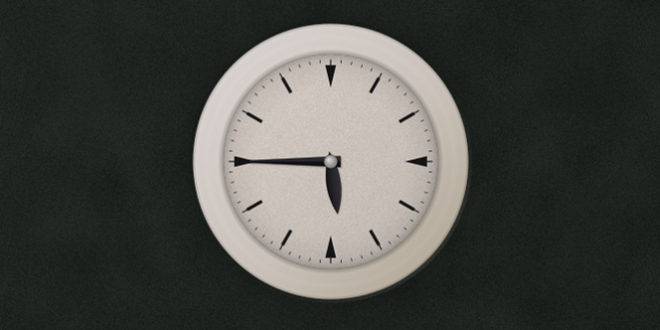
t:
**5:45**
